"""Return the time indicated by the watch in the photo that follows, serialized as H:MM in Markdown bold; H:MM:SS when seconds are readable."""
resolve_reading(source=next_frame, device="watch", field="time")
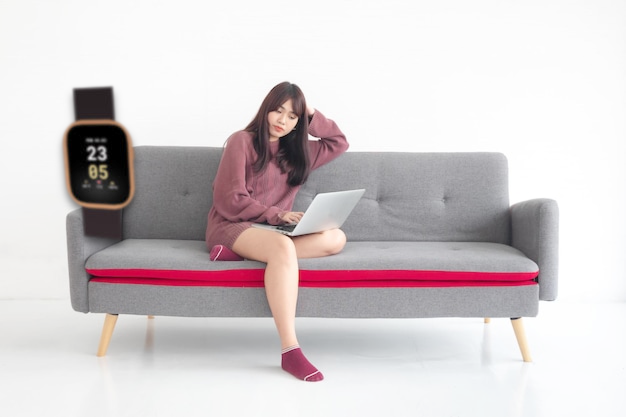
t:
**23:05**
